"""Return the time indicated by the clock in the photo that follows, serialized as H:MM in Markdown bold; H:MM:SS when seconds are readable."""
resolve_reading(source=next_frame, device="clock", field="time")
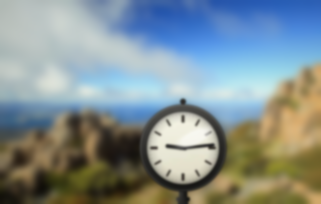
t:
**9:14**
